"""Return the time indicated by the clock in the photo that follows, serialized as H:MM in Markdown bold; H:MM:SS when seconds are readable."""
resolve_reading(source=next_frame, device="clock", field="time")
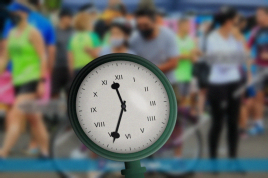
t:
**11:34**
